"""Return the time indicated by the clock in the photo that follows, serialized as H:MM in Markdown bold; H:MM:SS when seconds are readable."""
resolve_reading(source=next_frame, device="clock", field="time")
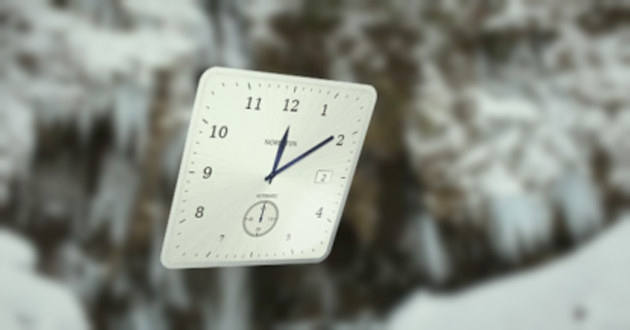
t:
**12:09**
